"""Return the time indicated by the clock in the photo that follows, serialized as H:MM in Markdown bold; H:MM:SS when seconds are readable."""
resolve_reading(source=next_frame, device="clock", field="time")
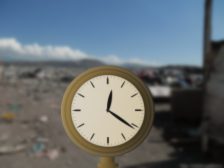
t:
**12:21**
